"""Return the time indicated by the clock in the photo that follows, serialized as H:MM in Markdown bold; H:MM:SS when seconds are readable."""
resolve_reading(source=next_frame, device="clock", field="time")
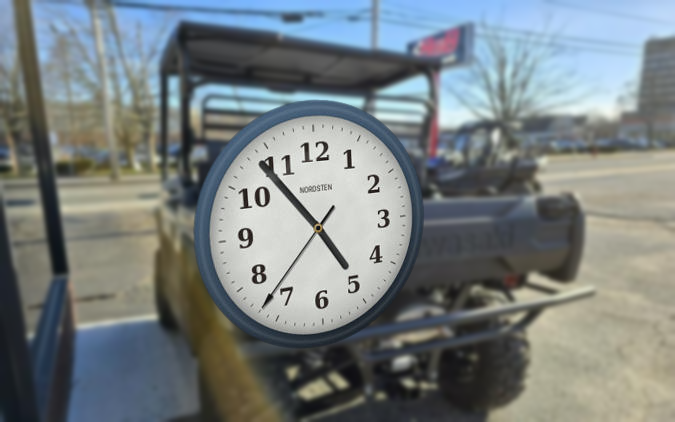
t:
**4:53:37**
